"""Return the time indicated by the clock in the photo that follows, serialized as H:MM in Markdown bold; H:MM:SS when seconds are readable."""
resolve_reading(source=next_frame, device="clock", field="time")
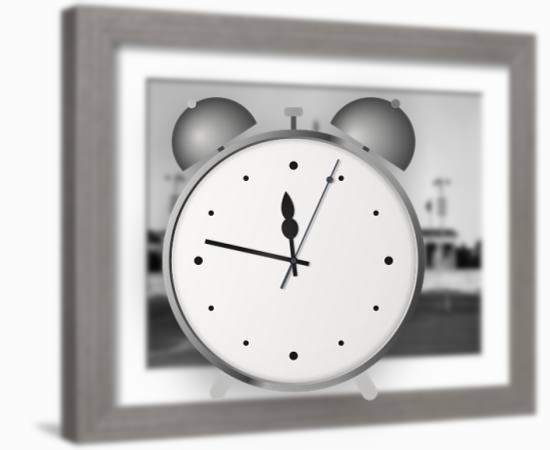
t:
**11:47:04**
